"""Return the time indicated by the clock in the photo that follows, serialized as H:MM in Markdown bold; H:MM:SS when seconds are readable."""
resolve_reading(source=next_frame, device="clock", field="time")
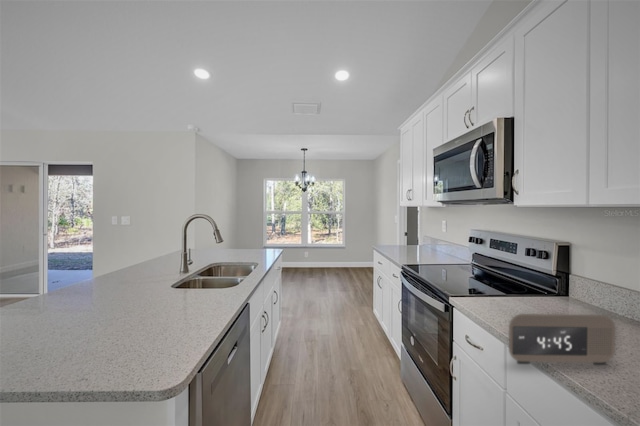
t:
**4:45**
